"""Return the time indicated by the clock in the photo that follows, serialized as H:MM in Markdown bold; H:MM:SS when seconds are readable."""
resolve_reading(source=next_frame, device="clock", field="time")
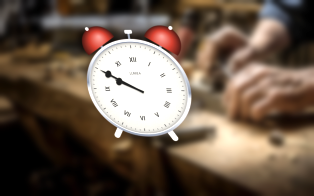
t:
**9:50**
